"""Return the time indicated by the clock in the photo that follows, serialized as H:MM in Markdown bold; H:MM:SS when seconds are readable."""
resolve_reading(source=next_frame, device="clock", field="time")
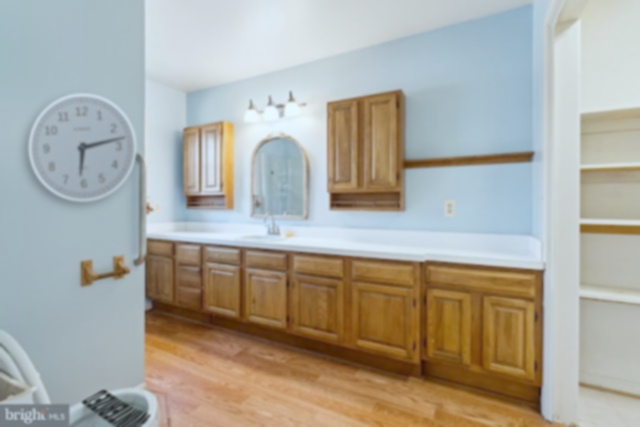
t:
**6:13**
